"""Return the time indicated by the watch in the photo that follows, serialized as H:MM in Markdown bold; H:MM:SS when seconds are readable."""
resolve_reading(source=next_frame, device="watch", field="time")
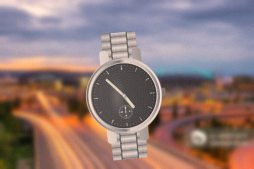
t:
**4:53**
